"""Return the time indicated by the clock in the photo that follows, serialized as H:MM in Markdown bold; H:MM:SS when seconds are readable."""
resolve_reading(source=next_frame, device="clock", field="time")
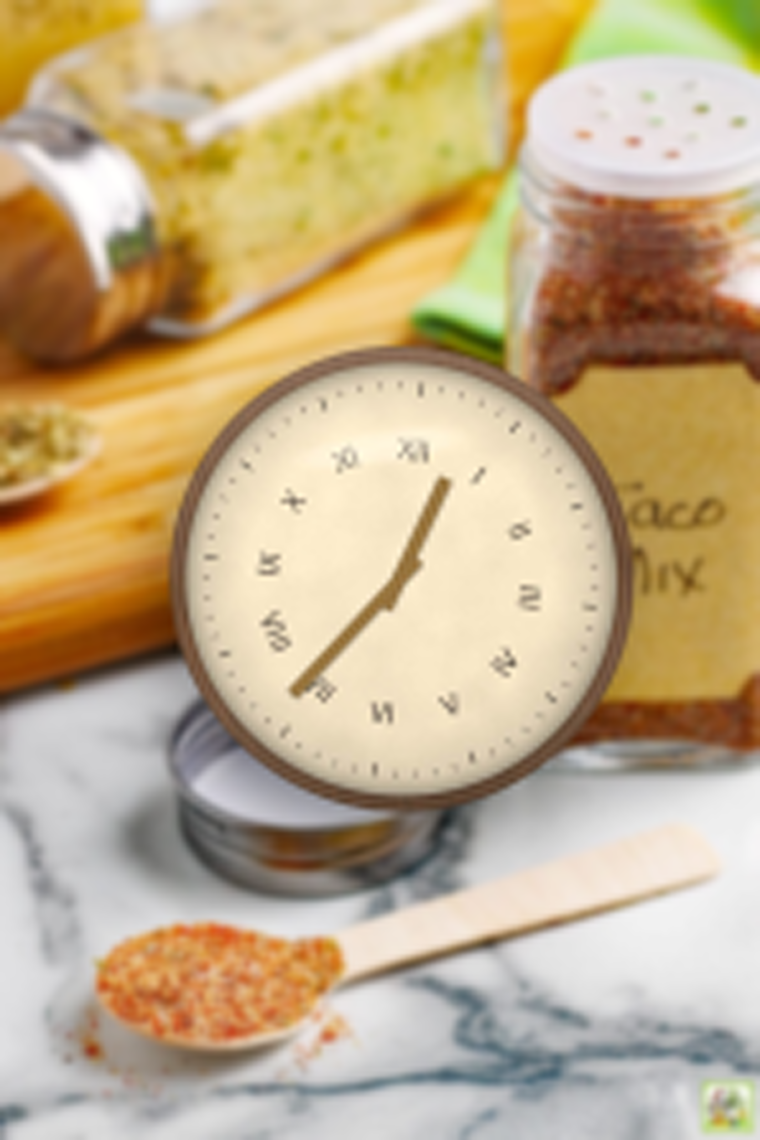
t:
**12:36**
